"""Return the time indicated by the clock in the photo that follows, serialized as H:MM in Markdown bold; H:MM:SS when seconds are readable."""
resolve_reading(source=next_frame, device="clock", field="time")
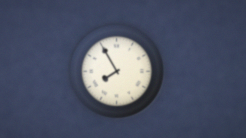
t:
**7:55**
